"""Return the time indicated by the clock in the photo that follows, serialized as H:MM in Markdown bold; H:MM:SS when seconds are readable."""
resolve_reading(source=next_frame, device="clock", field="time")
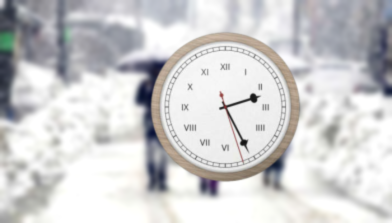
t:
**2:25:27**
